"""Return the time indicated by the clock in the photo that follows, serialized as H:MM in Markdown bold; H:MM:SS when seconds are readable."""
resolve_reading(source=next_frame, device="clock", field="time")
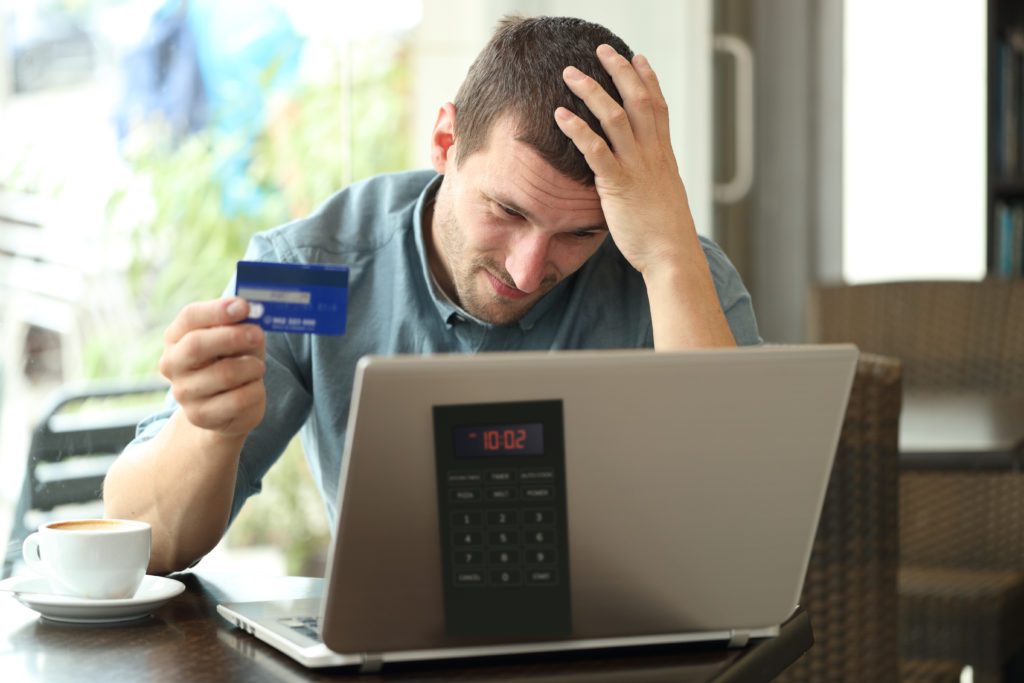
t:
**10:02**
